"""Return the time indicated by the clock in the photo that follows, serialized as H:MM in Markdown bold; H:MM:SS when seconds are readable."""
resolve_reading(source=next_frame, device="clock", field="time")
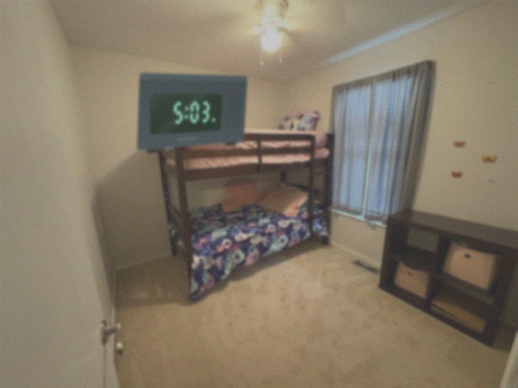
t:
**5:03**
